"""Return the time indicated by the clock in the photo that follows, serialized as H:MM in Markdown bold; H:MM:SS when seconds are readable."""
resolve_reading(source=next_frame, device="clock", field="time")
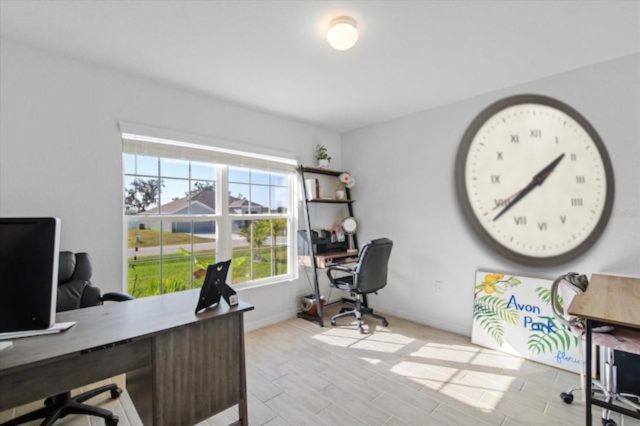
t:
**1:38:40**
